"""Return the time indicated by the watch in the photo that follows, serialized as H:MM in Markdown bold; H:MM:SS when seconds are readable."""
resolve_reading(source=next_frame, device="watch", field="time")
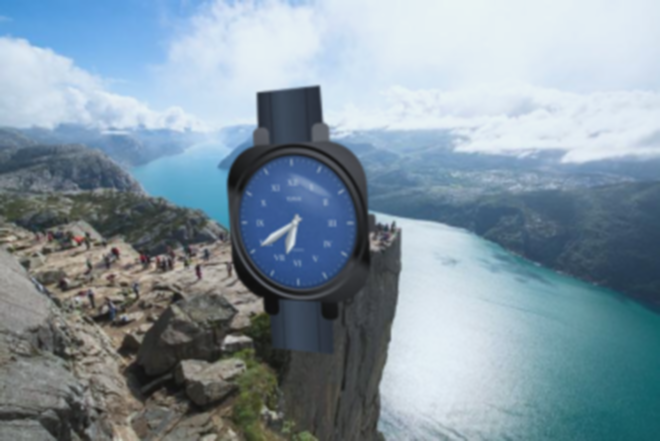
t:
**6:40**
